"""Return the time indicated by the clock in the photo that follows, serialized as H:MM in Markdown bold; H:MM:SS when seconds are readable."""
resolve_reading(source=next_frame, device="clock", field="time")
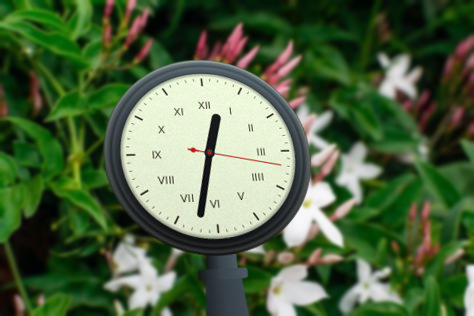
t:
**12:32:17**
